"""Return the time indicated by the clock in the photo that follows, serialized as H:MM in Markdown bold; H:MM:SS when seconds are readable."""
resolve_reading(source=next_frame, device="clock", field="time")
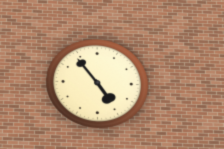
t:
**4:54**
